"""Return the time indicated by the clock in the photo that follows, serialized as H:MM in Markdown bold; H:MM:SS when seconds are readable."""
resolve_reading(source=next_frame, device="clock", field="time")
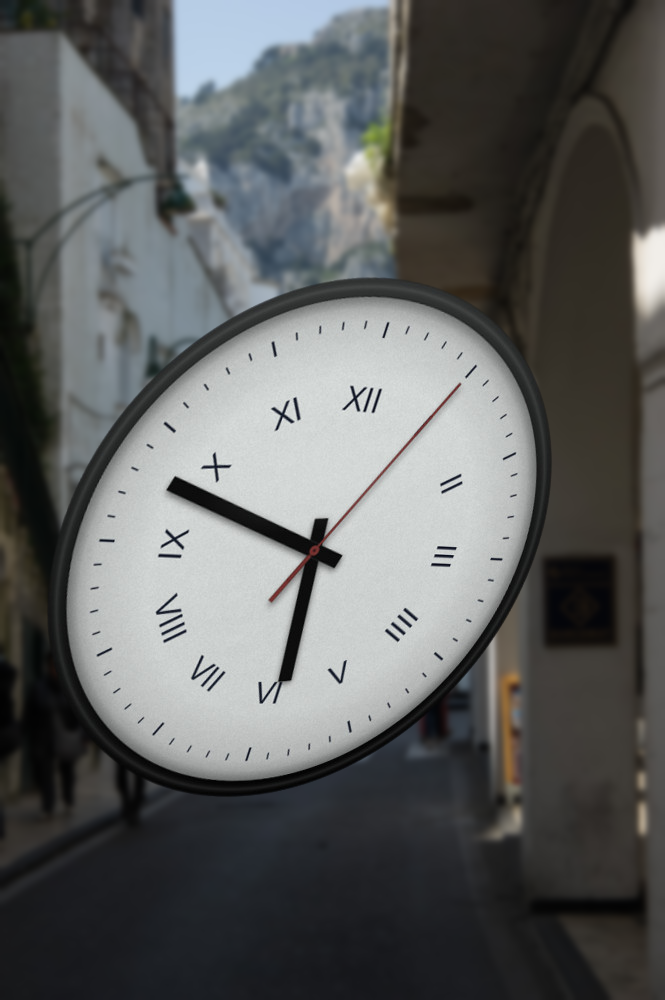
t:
**5:48:05**
